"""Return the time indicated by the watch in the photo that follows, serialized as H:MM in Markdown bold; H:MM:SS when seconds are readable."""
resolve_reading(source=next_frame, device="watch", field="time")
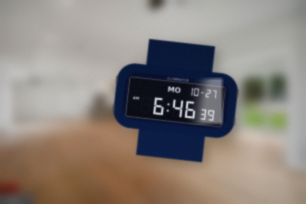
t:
**6:46:39**
